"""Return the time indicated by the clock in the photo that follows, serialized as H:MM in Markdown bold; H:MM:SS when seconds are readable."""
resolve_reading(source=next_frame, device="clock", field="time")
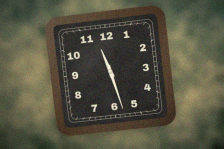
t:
**11:28**
